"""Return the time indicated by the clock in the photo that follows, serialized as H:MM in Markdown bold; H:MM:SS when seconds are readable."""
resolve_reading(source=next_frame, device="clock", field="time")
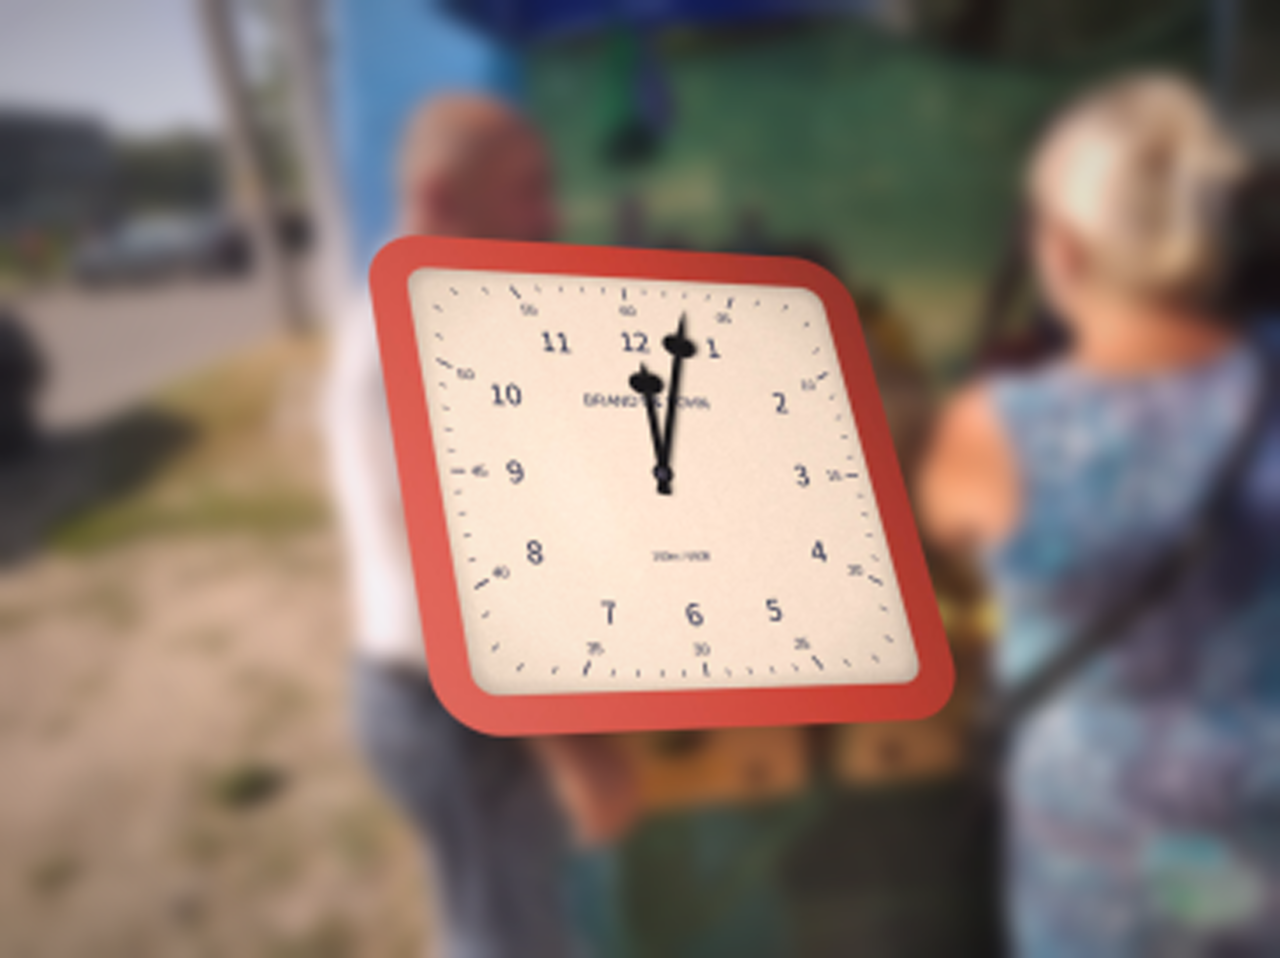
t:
**12:03**
